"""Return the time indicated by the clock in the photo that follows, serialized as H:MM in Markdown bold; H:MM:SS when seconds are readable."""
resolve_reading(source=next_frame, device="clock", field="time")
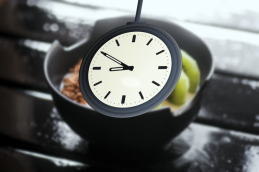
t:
**8:50**
